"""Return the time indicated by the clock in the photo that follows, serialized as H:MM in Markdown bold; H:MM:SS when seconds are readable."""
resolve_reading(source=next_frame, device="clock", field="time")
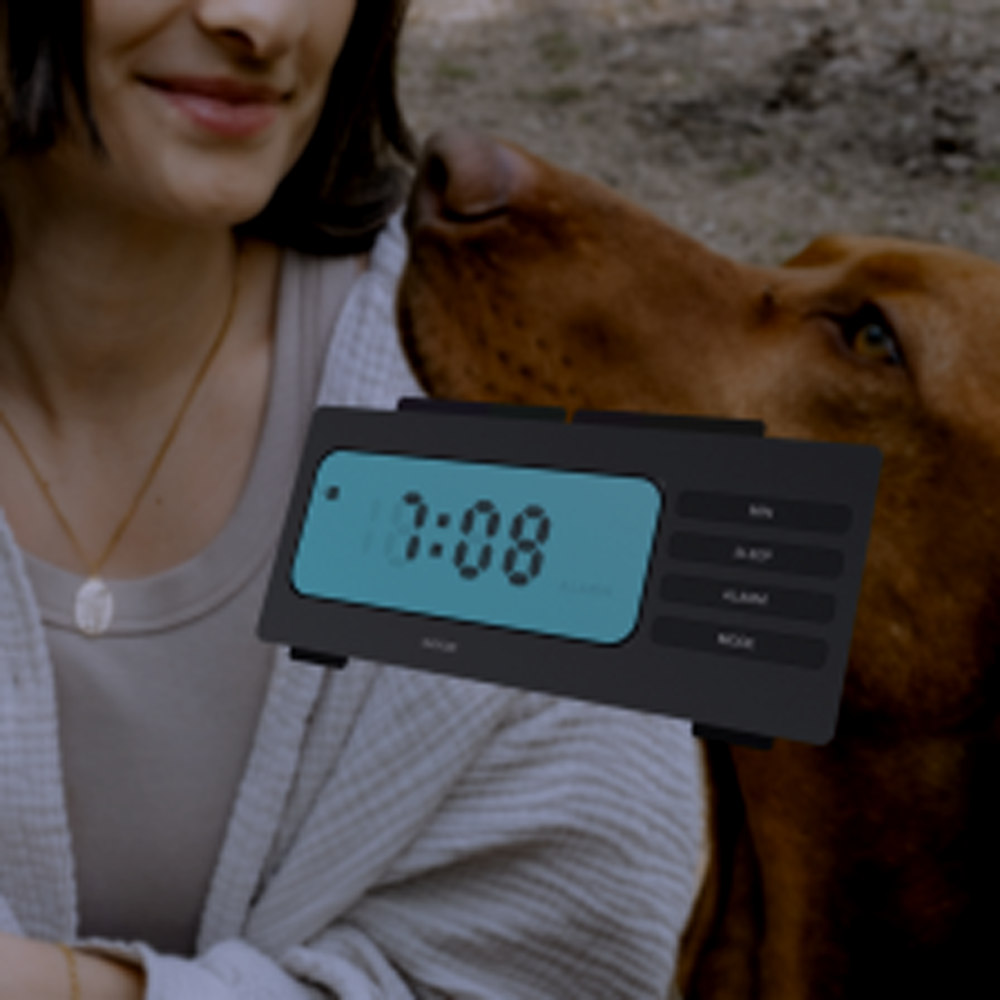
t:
**7:08**
